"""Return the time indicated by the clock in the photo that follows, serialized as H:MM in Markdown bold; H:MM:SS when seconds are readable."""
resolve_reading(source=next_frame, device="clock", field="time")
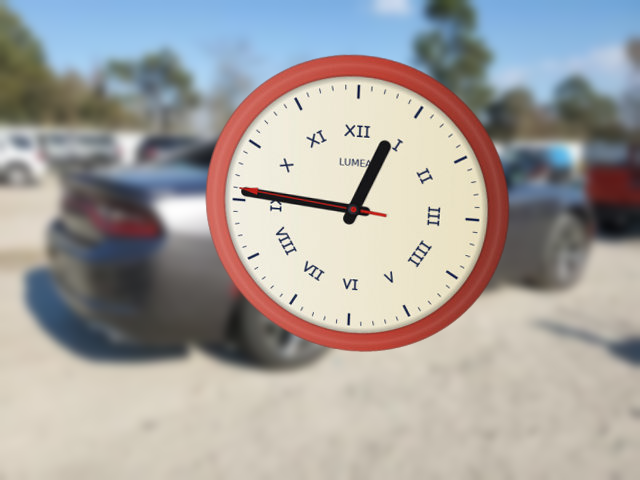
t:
**12:45:46**
